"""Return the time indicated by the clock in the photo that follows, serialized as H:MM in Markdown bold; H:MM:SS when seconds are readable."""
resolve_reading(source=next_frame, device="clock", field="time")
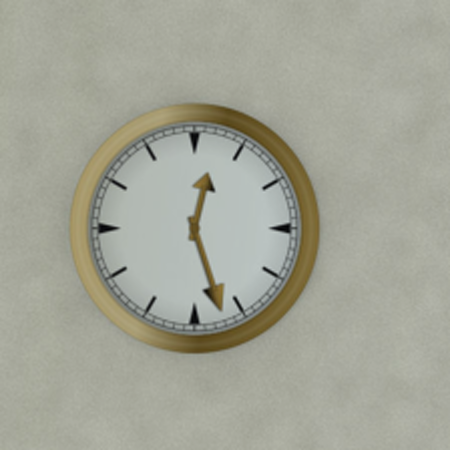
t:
**12:27**
